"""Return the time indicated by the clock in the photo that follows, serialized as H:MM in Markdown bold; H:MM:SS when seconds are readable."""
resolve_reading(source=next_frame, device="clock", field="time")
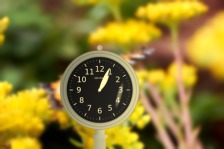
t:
**1:04**
